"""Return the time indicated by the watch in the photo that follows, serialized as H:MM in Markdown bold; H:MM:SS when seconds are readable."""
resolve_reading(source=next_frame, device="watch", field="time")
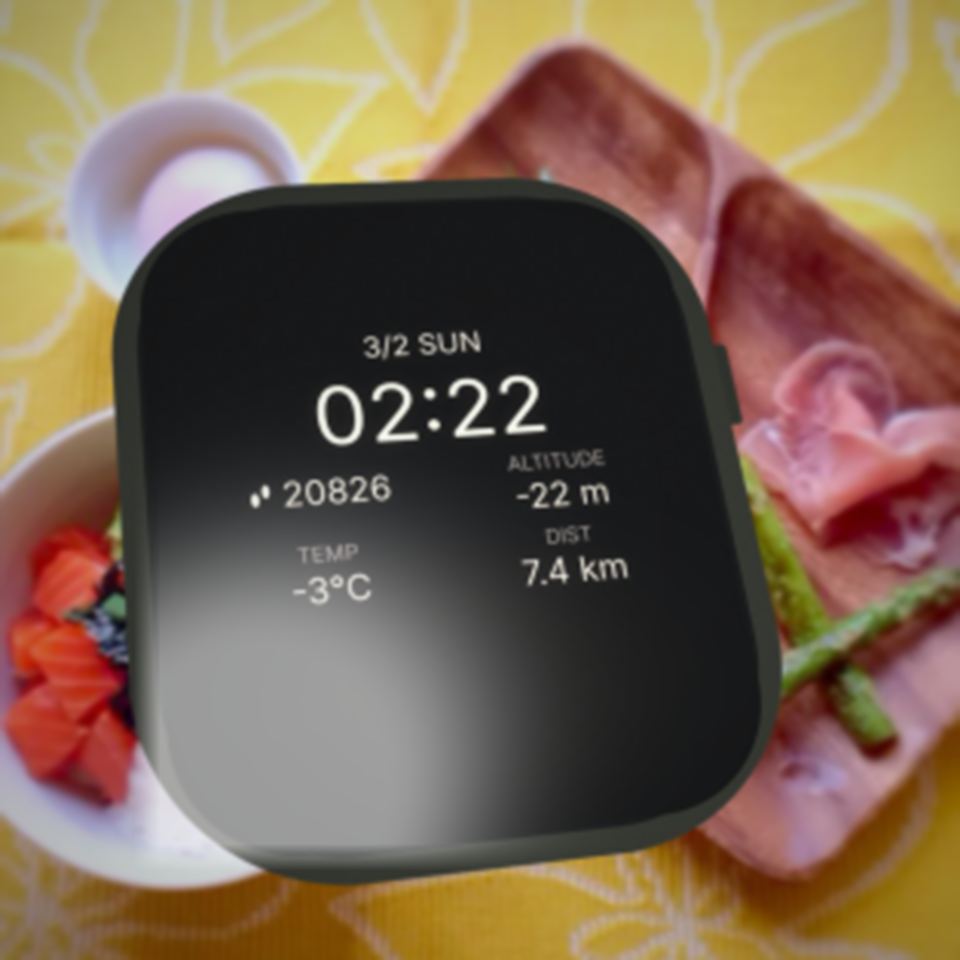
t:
**2:22**
